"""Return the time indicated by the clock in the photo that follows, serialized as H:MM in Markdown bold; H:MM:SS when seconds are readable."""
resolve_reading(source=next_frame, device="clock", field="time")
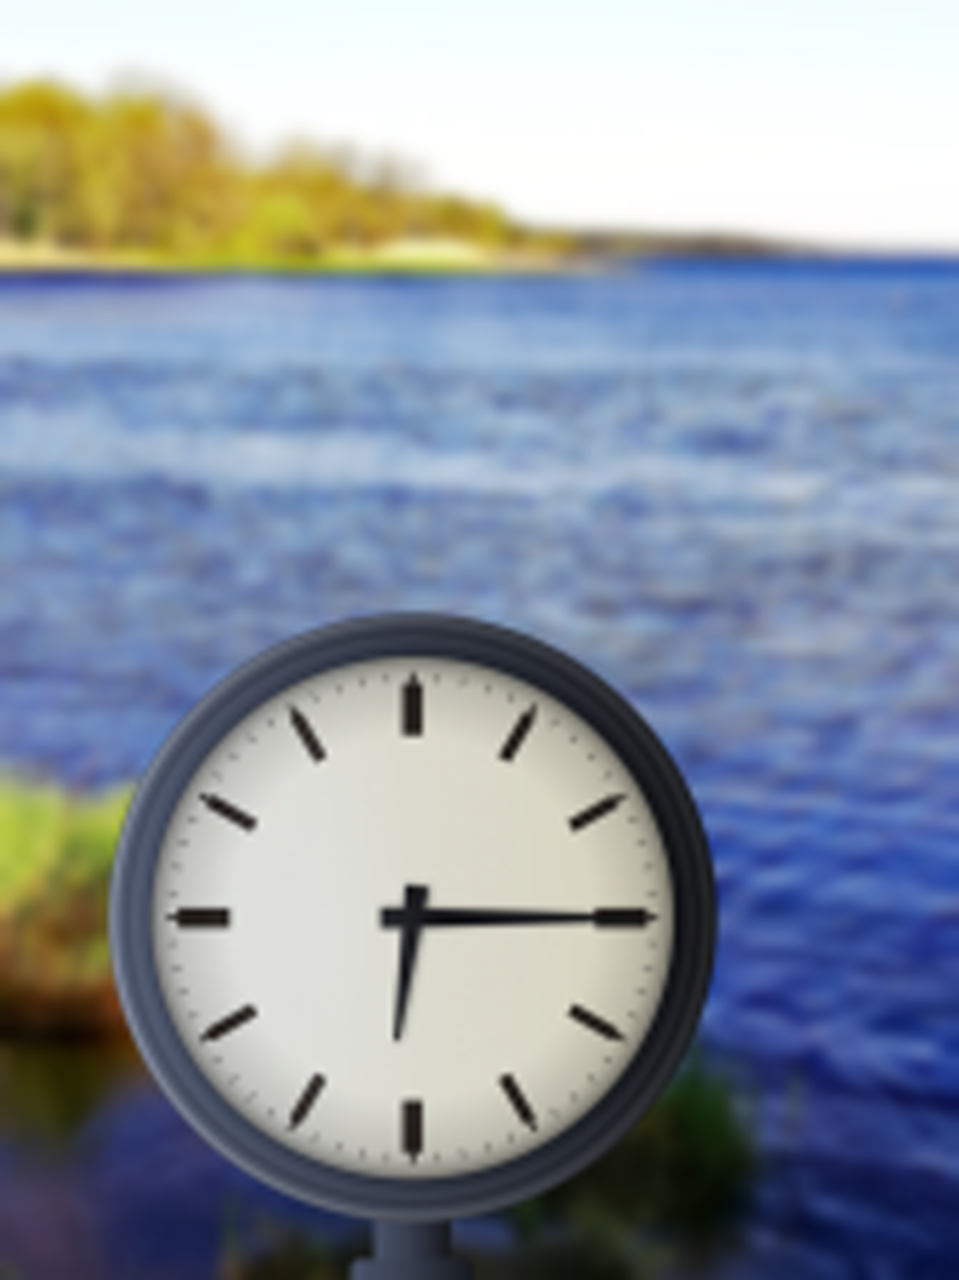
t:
**6:15**
